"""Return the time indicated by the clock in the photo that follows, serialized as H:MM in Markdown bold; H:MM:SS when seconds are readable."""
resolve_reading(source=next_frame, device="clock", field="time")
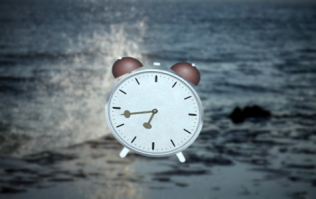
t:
**6:43**
